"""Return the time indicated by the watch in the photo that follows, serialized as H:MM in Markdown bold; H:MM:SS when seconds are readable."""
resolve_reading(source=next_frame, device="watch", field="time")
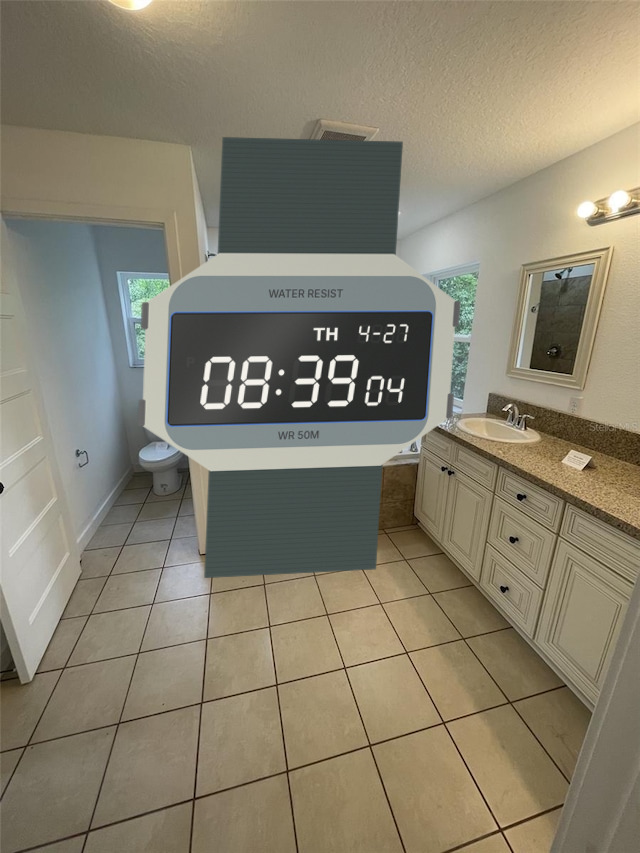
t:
**8:39:04**
